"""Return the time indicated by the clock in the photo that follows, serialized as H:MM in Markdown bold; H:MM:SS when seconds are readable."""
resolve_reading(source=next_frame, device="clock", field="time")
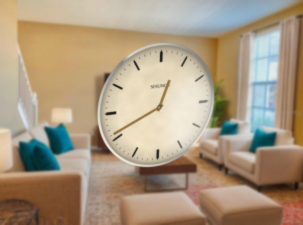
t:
**12:41**
